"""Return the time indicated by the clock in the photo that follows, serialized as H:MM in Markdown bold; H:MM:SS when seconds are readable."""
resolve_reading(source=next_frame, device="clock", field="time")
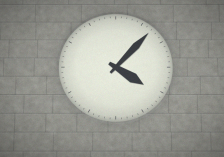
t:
**4:07**
